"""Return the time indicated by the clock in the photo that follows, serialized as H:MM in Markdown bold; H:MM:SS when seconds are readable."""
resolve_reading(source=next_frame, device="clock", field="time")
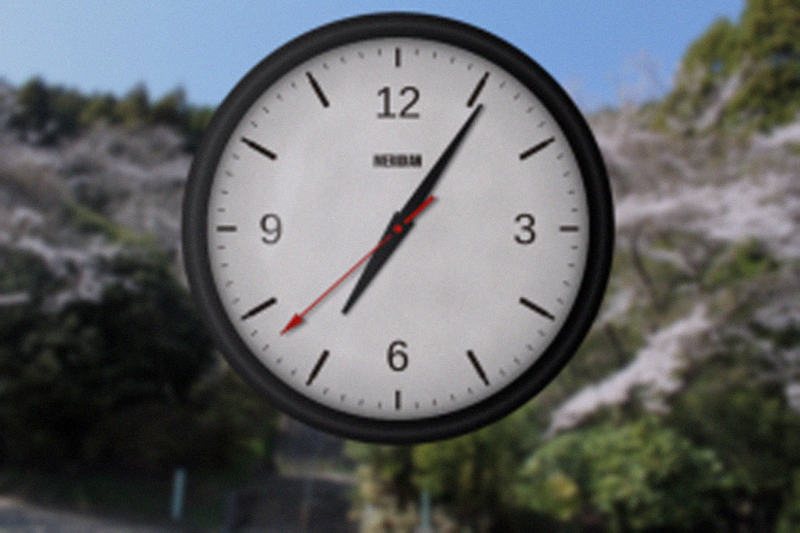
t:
**7:05:38**
